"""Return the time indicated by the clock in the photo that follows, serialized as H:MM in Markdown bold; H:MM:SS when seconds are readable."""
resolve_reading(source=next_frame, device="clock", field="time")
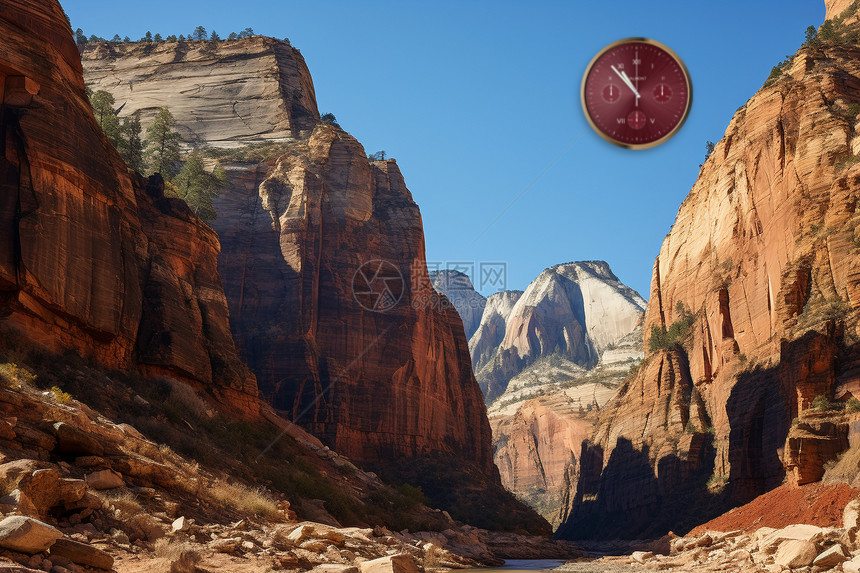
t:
**10:53**
